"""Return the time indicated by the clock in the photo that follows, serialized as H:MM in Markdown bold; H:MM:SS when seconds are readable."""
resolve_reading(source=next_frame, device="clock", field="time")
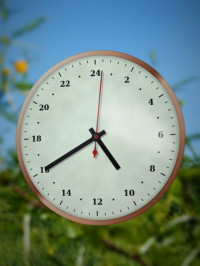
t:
**9:40:01**
